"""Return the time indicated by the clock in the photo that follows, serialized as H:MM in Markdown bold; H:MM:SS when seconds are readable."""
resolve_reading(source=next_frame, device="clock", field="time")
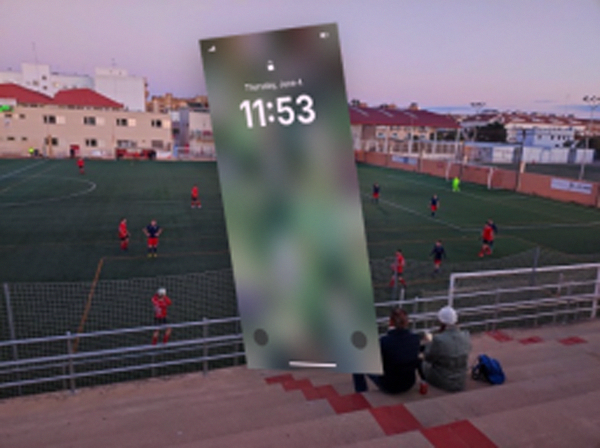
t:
**11:53**
